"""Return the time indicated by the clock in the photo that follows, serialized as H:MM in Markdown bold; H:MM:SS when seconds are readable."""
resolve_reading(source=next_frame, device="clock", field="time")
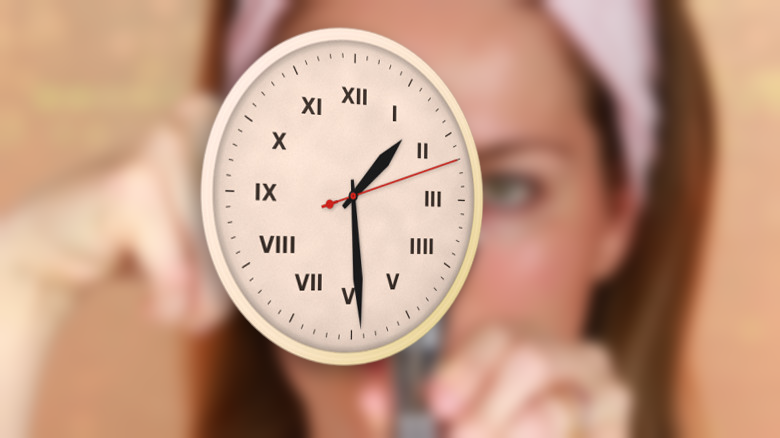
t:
**1:29:12**
